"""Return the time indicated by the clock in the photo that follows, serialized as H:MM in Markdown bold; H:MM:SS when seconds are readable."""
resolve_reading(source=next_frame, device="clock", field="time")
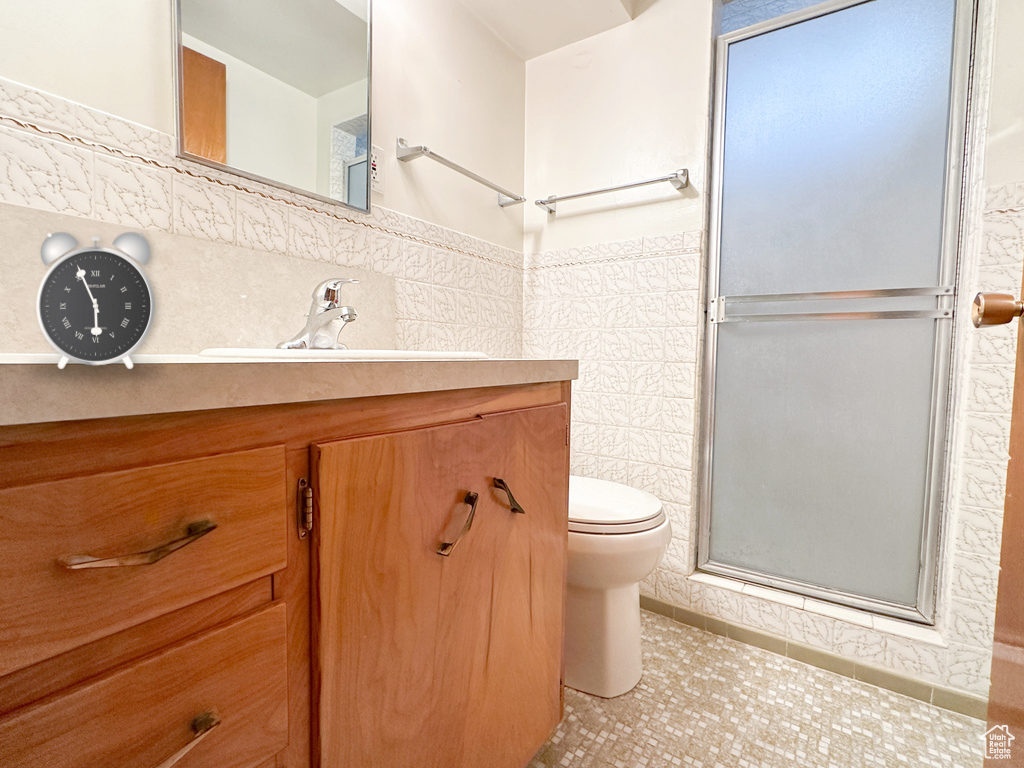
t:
**5:56**
